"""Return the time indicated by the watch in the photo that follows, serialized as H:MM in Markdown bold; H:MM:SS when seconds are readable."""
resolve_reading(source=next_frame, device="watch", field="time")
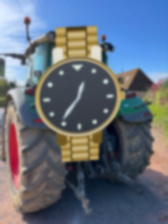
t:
**12:36**
